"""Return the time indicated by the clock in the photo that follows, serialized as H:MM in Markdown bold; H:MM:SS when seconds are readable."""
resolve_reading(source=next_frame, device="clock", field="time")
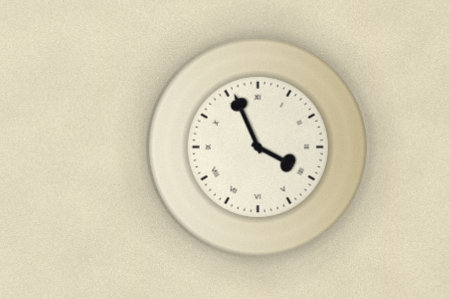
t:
**3:56**
